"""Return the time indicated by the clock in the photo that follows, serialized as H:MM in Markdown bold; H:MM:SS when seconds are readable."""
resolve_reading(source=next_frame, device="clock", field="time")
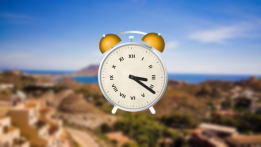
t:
**3:21**
